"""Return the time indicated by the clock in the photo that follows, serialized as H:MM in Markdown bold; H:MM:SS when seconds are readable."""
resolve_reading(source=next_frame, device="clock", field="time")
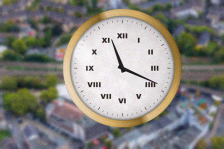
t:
**11:19**
